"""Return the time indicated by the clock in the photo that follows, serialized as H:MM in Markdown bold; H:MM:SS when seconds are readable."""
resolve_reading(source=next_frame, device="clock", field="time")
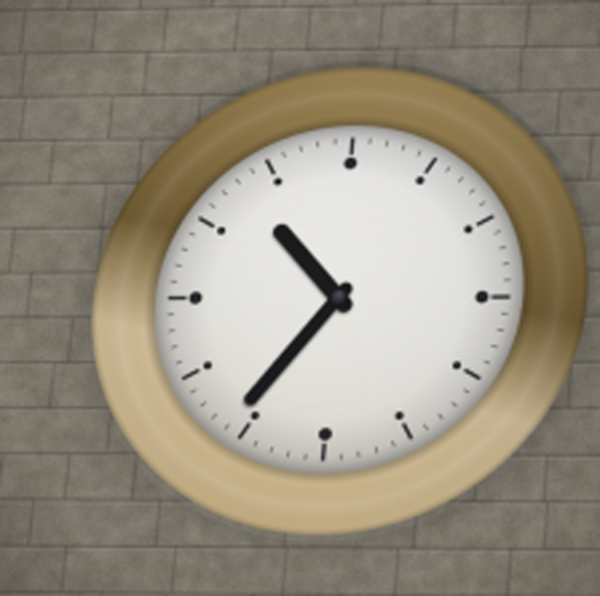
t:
**10:36**
